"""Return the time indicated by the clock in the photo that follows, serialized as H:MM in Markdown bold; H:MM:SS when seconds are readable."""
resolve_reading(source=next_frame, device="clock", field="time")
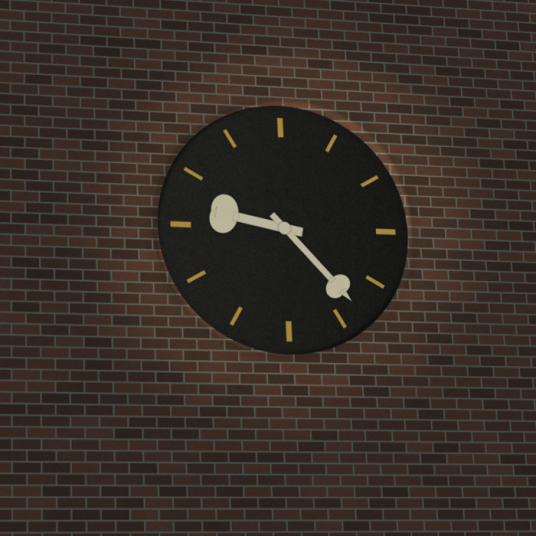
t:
**9:23**
